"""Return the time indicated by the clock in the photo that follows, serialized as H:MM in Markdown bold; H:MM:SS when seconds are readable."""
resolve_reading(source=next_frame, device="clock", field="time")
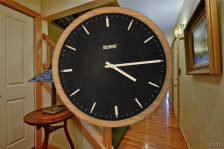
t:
**4:15**
